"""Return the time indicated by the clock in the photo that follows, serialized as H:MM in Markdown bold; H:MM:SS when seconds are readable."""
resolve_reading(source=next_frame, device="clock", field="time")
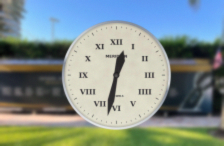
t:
**12:32**
